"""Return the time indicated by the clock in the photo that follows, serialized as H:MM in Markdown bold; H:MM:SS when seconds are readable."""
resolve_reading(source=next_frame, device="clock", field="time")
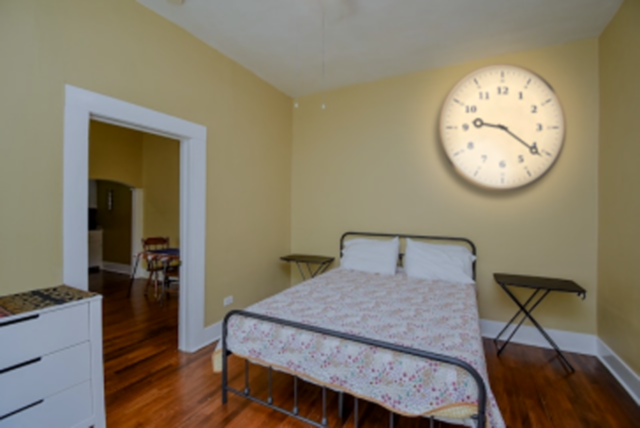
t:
**9:21**
